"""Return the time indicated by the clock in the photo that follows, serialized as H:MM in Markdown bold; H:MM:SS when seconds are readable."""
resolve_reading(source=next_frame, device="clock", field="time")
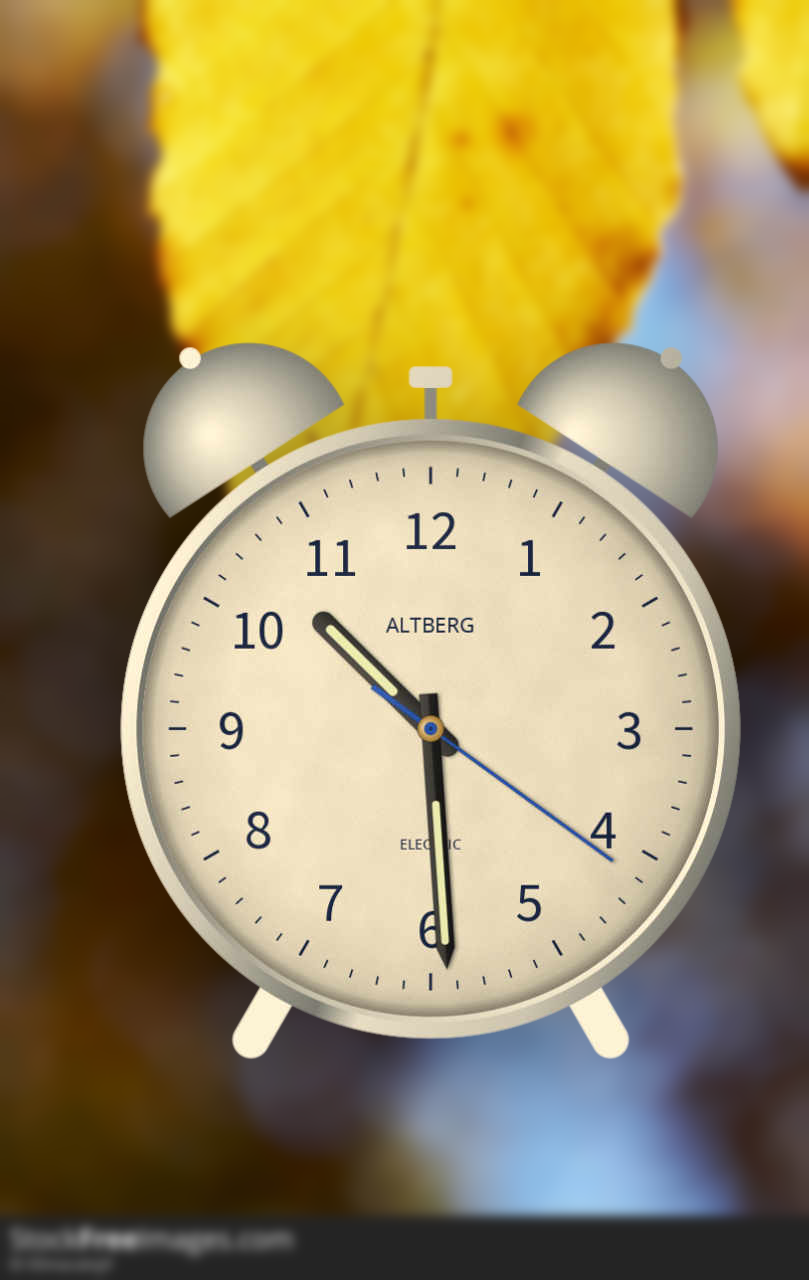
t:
**10:29:21**
